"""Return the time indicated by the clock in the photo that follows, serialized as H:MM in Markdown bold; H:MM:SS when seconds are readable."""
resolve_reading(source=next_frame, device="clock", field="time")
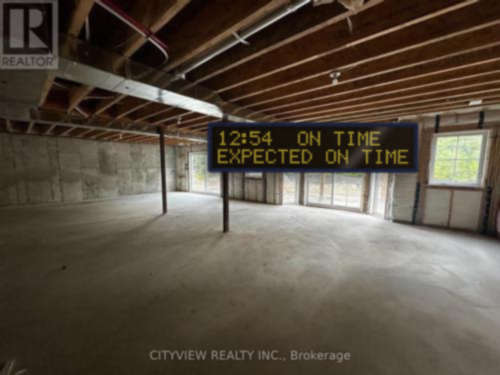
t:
**12:54**
